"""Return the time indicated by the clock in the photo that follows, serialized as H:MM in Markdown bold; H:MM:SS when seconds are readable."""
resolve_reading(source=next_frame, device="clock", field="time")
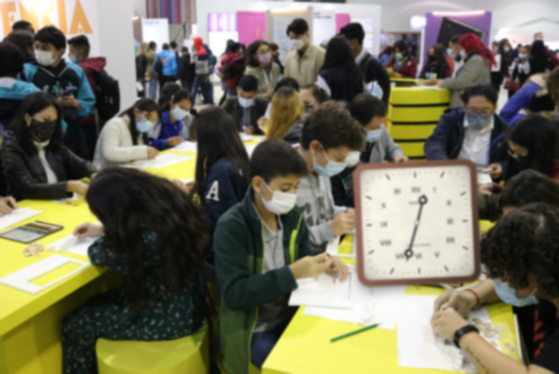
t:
**12:33**
